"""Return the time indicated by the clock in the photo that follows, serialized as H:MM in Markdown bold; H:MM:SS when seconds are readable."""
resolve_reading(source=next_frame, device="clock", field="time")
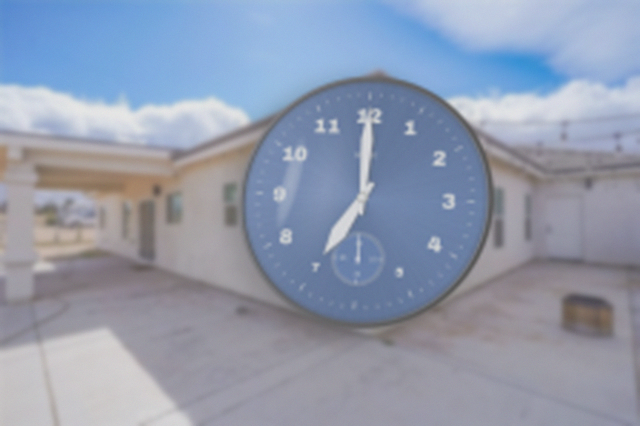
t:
**7:00**
